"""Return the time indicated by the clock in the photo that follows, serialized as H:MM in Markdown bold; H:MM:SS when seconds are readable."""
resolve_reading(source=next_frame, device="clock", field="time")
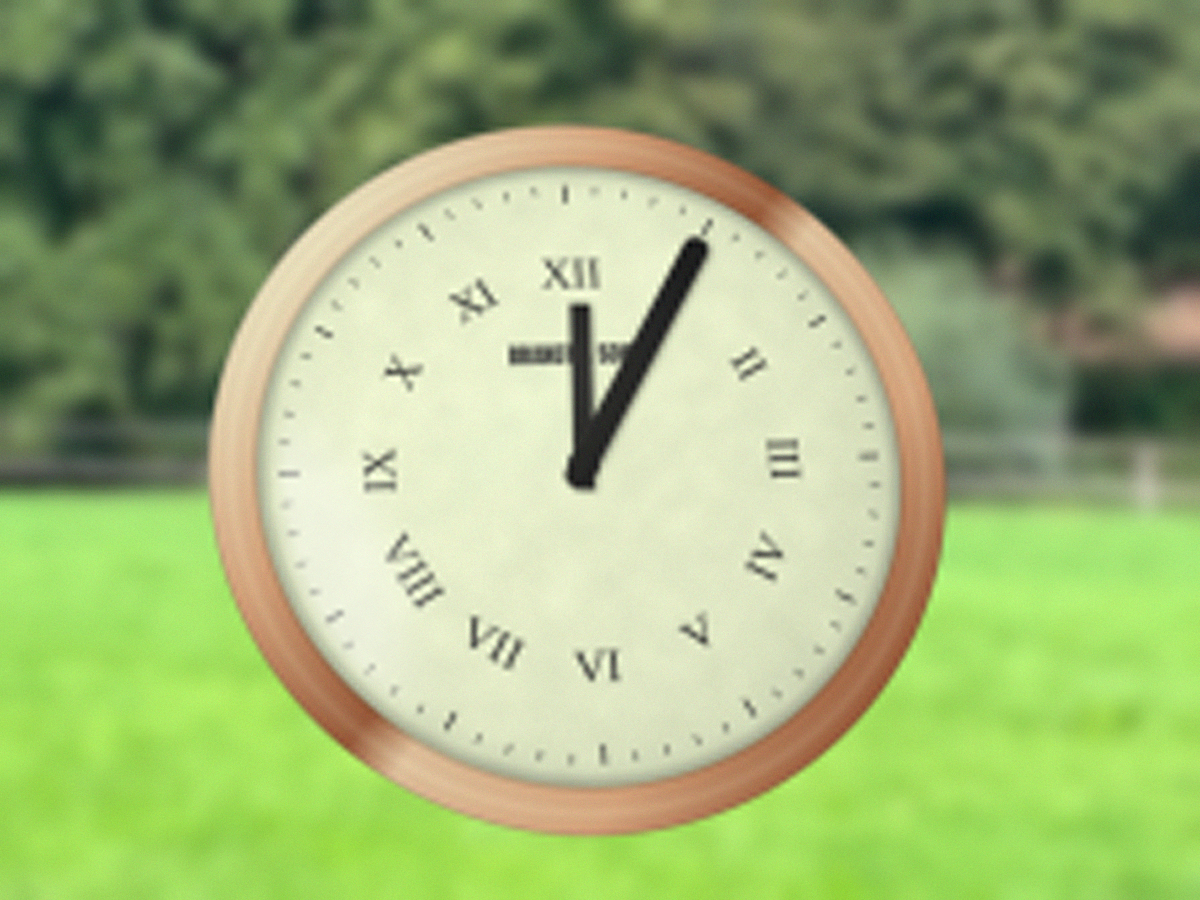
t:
**12:05**
